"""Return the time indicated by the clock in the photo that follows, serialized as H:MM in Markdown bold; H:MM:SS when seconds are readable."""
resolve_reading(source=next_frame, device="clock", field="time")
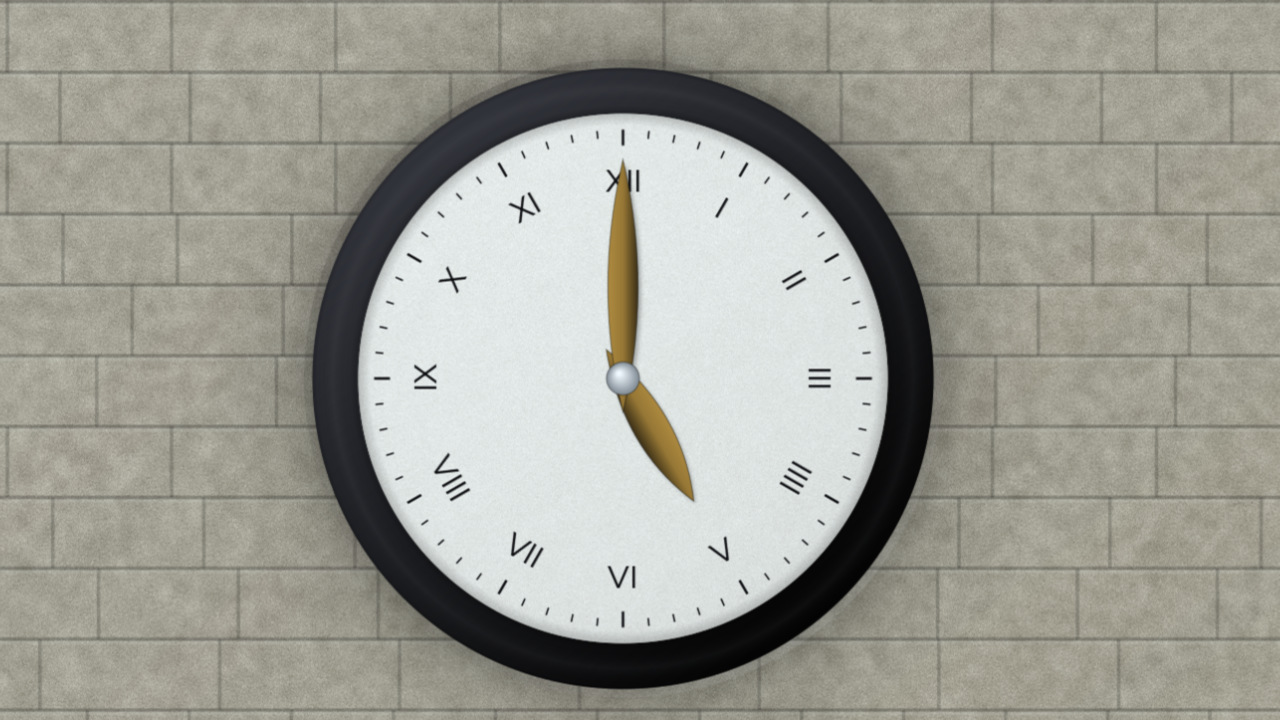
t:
**5:00**
